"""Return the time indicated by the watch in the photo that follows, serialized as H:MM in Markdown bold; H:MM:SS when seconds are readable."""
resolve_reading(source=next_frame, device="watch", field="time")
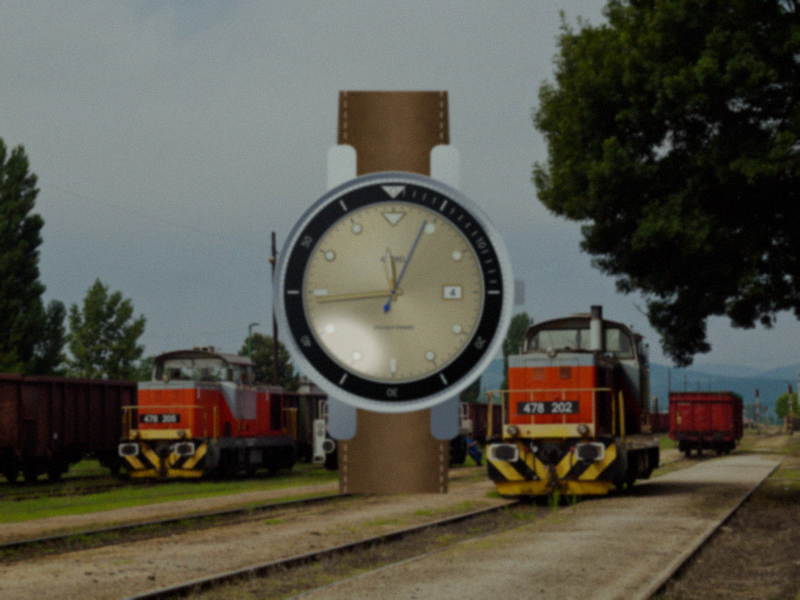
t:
**11:44:04**
